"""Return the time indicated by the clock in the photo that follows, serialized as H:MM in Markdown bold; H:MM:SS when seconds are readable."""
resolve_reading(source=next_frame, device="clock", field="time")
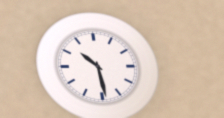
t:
**10:29**
